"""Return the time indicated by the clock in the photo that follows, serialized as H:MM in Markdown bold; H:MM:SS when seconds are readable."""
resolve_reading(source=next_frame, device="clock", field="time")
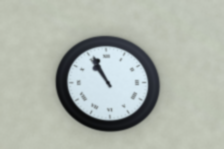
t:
**10:56**
